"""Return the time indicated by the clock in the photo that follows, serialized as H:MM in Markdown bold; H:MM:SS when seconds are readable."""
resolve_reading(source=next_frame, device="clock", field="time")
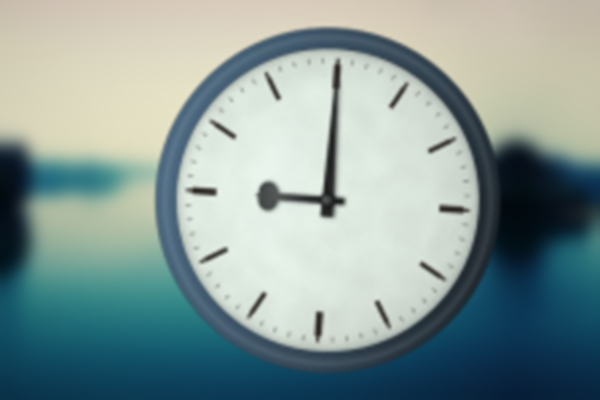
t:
**9:00**
